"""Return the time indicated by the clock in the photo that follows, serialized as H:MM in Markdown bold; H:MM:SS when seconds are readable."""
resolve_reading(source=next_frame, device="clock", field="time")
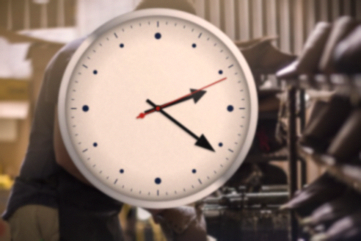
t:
**2:21:11**
